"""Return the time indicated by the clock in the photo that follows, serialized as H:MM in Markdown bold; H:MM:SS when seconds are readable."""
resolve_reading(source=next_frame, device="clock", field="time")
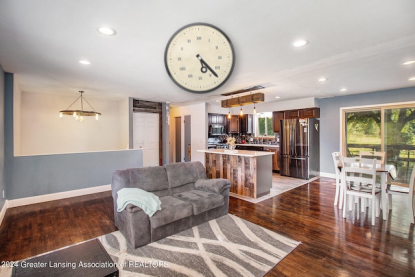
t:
**5:23**
